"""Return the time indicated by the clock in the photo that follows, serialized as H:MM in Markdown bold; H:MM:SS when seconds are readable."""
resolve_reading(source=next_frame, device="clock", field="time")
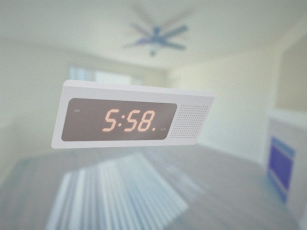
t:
**5:58**
